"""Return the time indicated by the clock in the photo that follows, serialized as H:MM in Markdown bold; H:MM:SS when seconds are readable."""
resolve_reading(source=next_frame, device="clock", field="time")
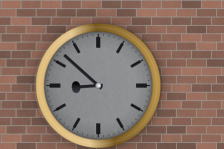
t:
**8:52**
